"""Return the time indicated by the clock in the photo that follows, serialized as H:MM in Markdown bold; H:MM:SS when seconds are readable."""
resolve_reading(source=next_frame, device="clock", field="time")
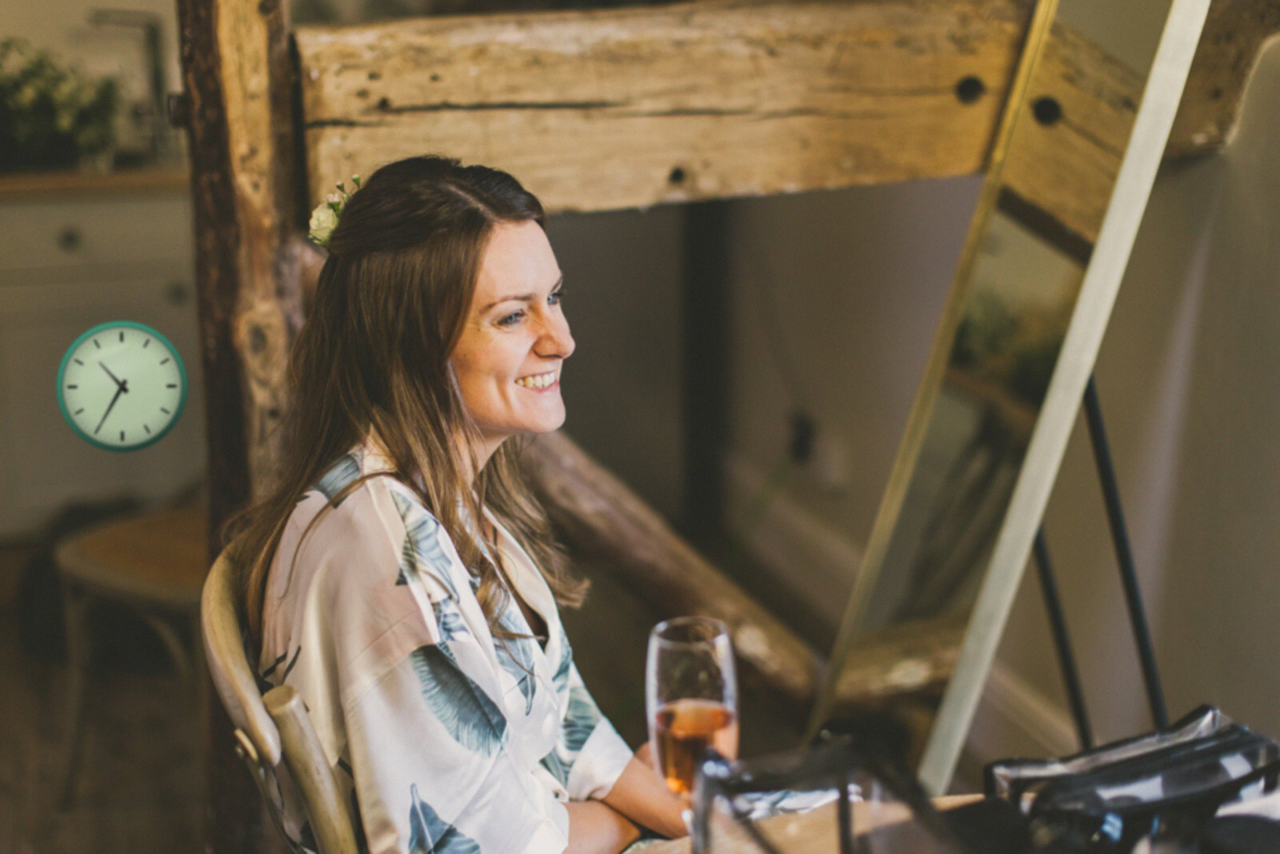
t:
**10:35**
